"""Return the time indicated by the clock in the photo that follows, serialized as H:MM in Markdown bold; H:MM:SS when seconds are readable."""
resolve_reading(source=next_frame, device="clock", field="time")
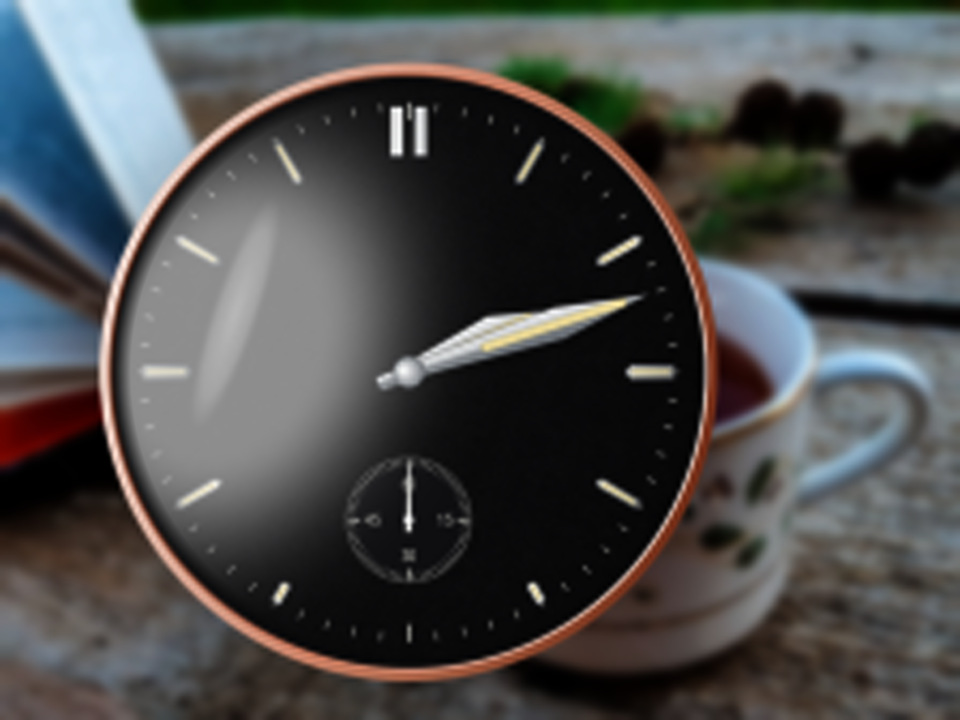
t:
**2:12**
